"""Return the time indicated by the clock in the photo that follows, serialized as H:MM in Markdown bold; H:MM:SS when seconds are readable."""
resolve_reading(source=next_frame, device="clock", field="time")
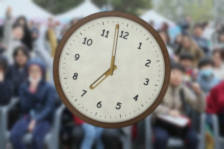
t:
**6:58**
